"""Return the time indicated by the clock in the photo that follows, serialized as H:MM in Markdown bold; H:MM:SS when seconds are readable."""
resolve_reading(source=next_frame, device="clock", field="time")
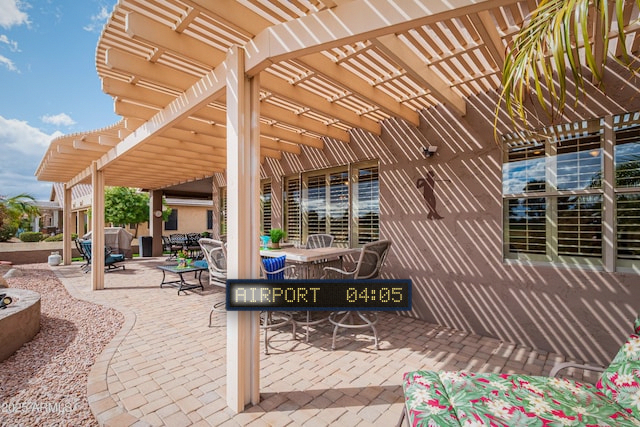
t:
**4:05**
